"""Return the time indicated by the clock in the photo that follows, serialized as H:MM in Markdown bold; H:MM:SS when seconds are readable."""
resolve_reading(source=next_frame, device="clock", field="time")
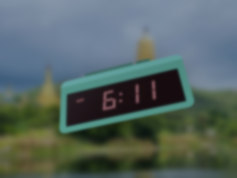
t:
**6:11**
